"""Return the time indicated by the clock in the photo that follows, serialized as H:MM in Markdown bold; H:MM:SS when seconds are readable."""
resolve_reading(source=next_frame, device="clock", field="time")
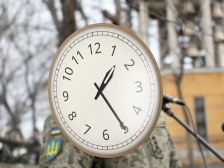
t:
**1:25**
